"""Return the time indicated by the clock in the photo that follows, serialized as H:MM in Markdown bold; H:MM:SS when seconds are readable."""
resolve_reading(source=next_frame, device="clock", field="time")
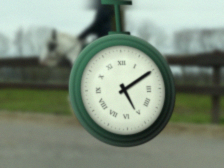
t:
**5:10**
